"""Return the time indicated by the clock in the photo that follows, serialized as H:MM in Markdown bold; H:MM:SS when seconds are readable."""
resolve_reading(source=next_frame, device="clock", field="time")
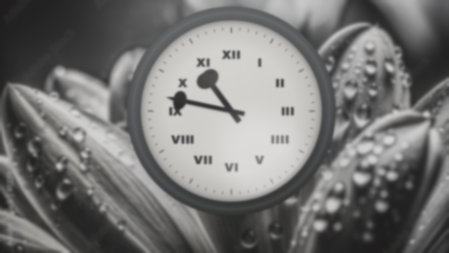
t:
**10:47**
